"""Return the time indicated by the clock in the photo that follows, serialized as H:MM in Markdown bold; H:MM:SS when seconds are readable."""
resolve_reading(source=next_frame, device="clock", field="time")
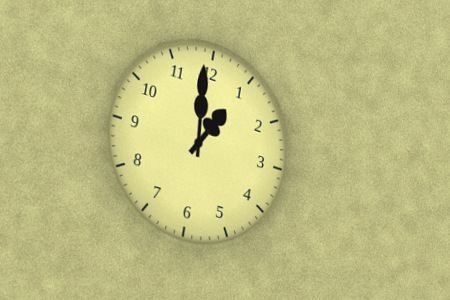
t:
**12:59**
